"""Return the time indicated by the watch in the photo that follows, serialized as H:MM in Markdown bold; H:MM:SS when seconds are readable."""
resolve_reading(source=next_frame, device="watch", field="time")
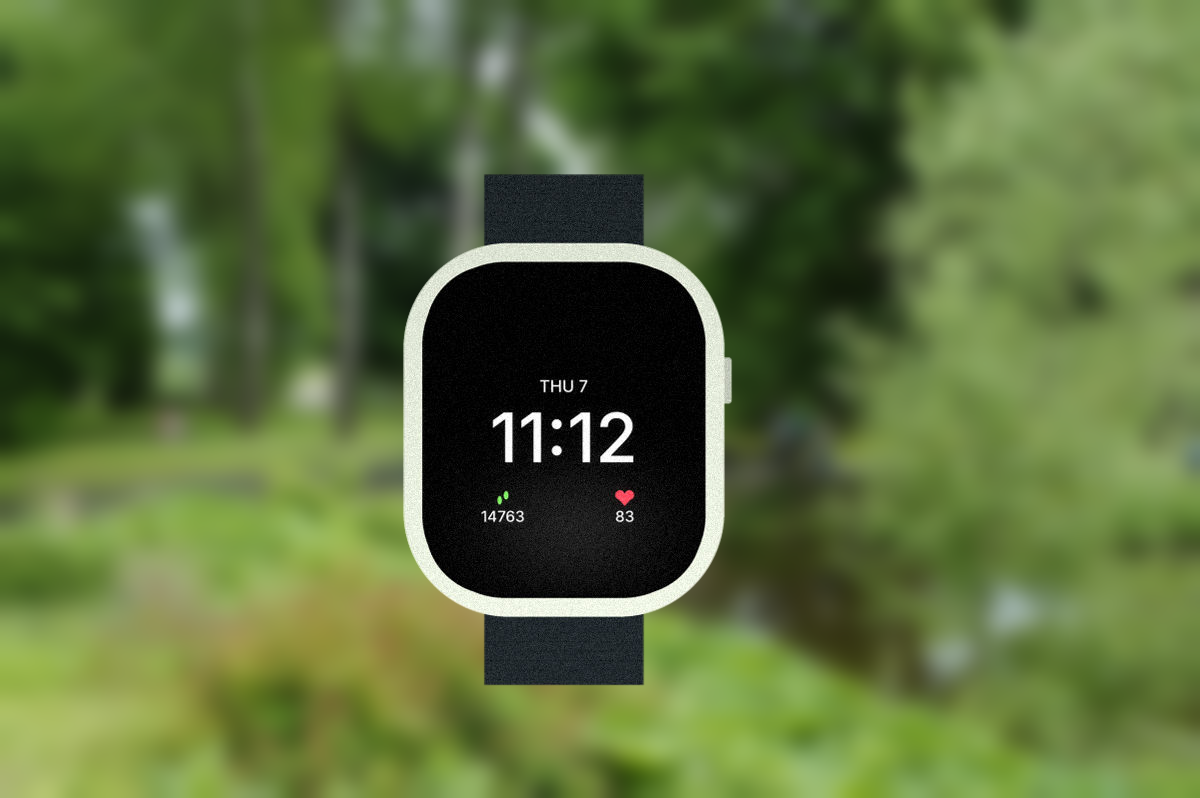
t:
**11:12**
